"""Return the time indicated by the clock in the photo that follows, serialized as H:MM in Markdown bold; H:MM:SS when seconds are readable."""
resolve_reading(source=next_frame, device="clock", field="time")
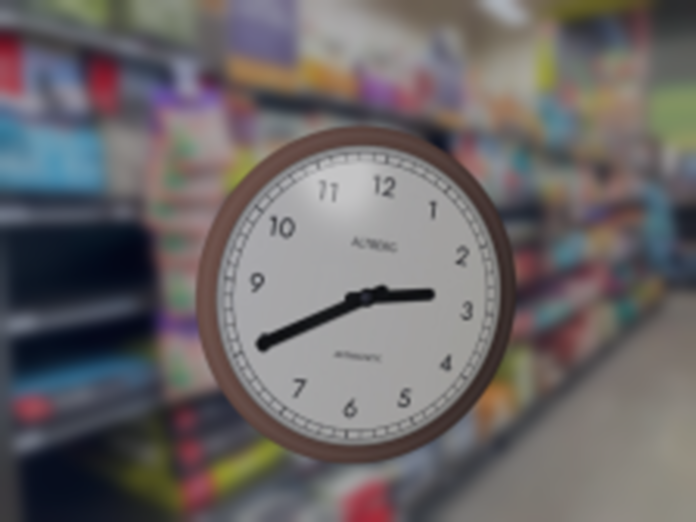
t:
**2:40**
